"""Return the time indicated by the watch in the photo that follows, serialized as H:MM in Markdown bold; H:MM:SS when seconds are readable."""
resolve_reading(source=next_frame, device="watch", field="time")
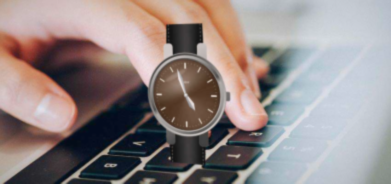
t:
**4:57**
